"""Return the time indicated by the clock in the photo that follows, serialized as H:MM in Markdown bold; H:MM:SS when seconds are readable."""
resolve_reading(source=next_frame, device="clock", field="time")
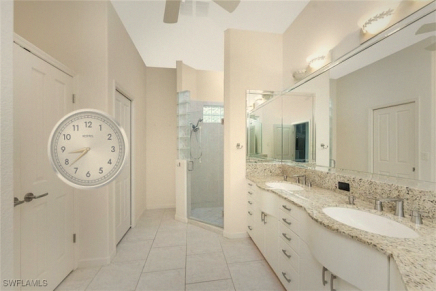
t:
**8:38**
